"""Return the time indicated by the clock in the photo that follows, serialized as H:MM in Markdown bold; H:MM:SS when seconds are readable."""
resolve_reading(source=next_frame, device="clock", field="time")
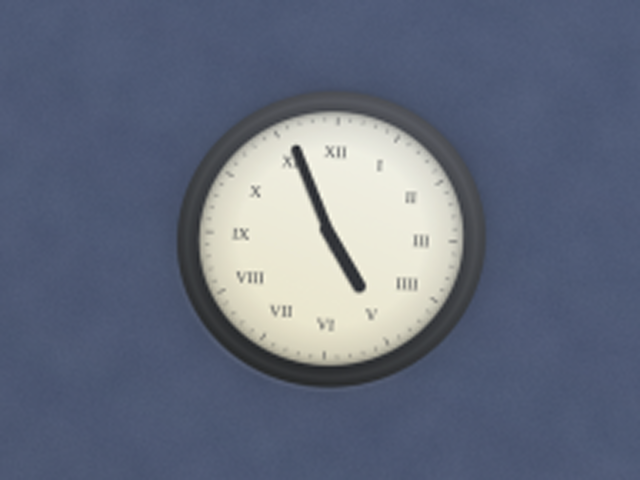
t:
**4:56**
